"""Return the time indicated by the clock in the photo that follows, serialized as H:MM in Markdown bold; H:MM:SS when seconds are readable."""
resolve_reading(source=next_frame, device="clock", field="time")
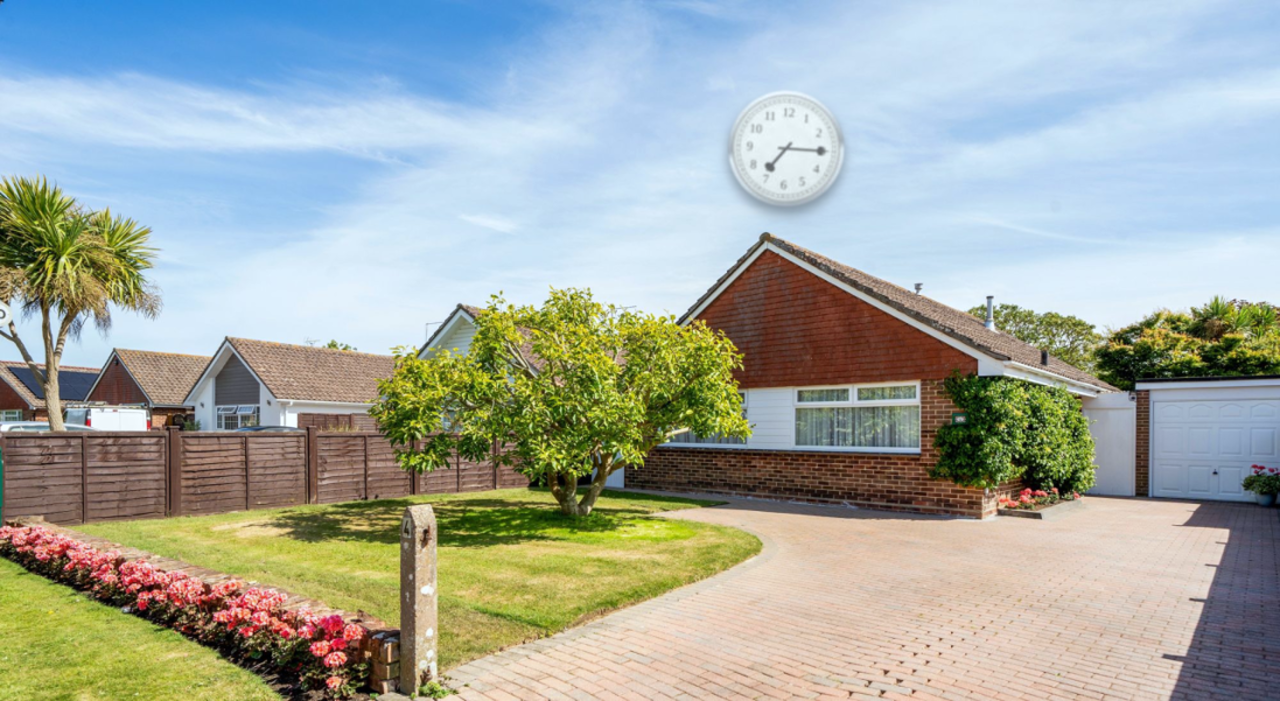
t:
**7:15**
